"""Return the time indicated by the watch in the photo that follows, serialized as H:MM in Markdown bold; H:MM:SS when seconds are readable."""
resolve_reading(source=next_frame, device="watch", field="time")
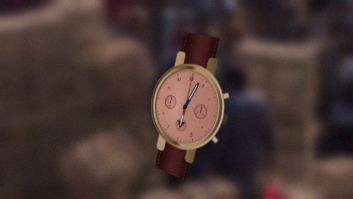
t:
**6:03**
